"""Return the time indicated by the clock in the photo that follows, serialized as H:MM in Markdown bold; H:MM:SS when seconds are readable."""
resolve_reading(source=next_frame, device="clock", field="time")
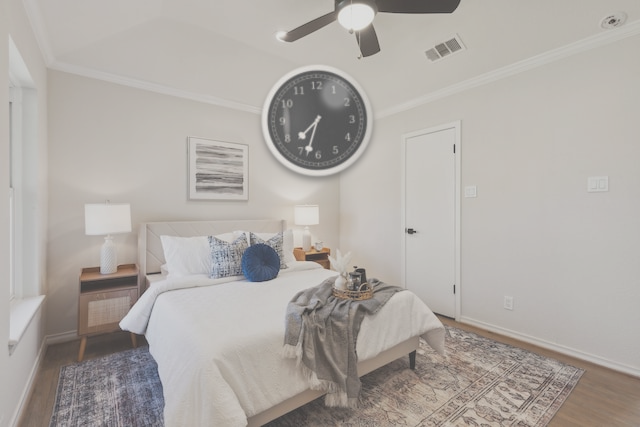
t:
**7:33**
